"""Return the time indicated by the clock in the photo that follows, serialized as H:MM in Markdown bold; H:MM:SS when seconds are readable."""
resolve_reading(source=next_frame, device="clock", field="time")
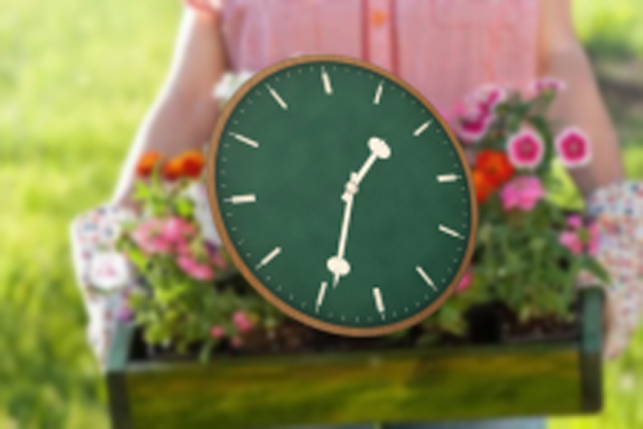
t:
**1:34**
